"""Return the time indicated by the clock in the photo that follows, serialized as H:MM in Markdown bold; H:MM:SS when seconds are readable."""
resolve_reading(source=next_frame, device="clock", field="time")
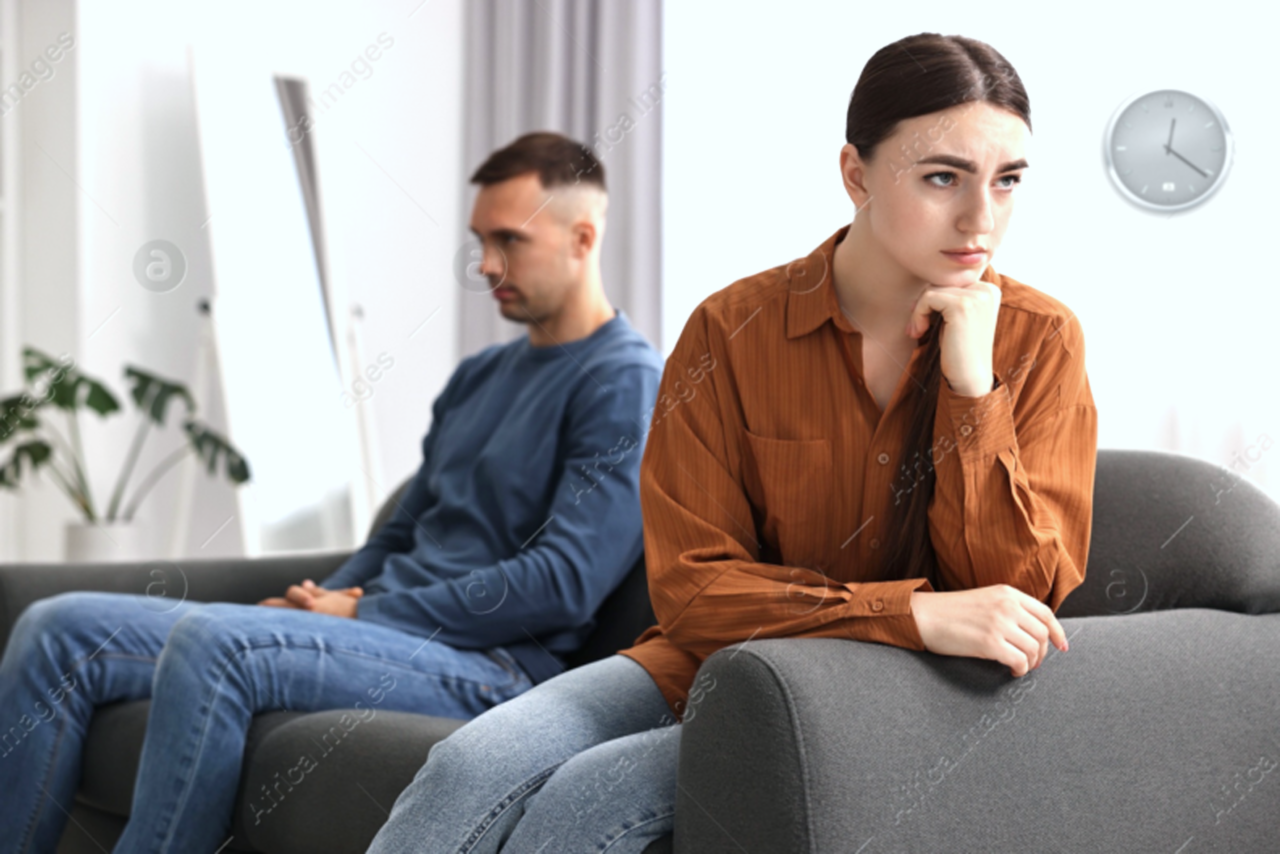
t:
**12:21**
